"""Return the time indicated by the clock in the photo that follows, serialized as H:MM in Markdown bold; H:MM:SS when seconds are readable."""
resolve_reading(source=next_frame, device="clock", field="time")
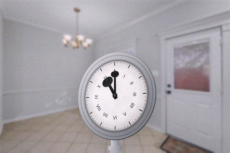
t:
**11:00**
